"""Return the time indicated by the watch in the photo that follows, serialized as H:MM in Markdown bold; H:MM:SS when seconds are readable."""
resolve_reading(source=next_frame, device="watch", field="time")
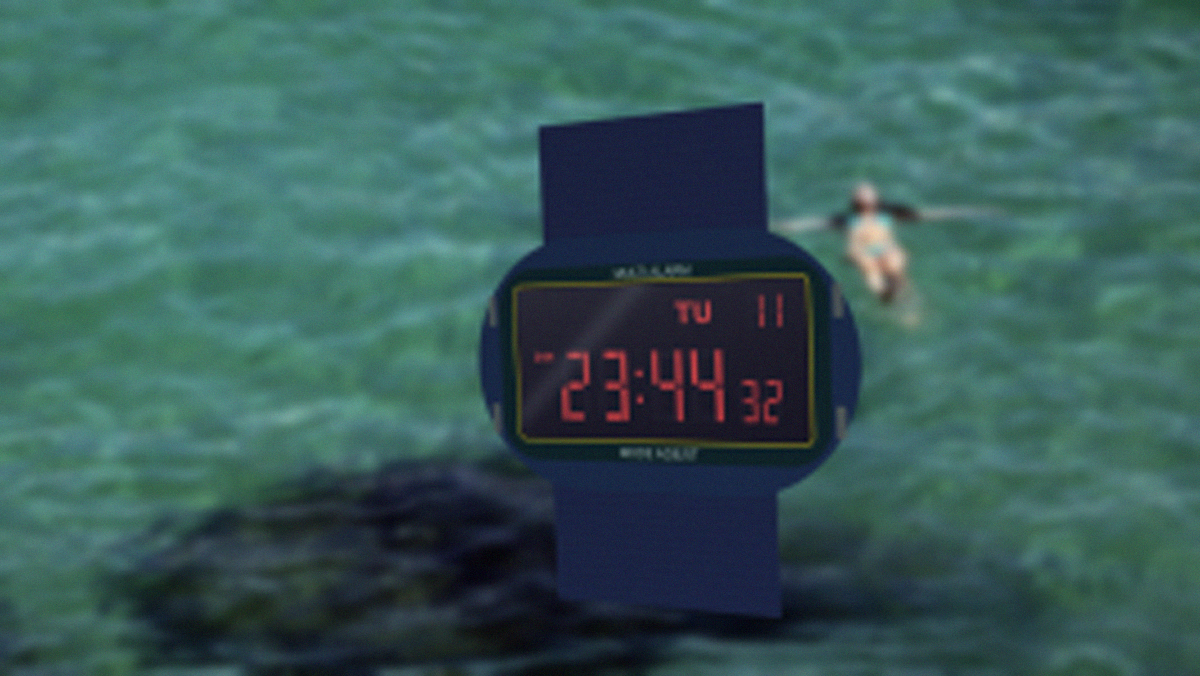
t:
**23:44:32**
